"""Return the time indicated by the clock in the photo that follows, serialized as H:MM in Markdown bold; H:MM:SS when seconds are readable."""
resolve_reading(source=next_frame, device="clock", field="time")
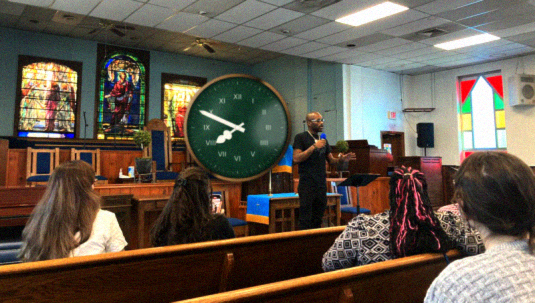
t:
**7:49**
